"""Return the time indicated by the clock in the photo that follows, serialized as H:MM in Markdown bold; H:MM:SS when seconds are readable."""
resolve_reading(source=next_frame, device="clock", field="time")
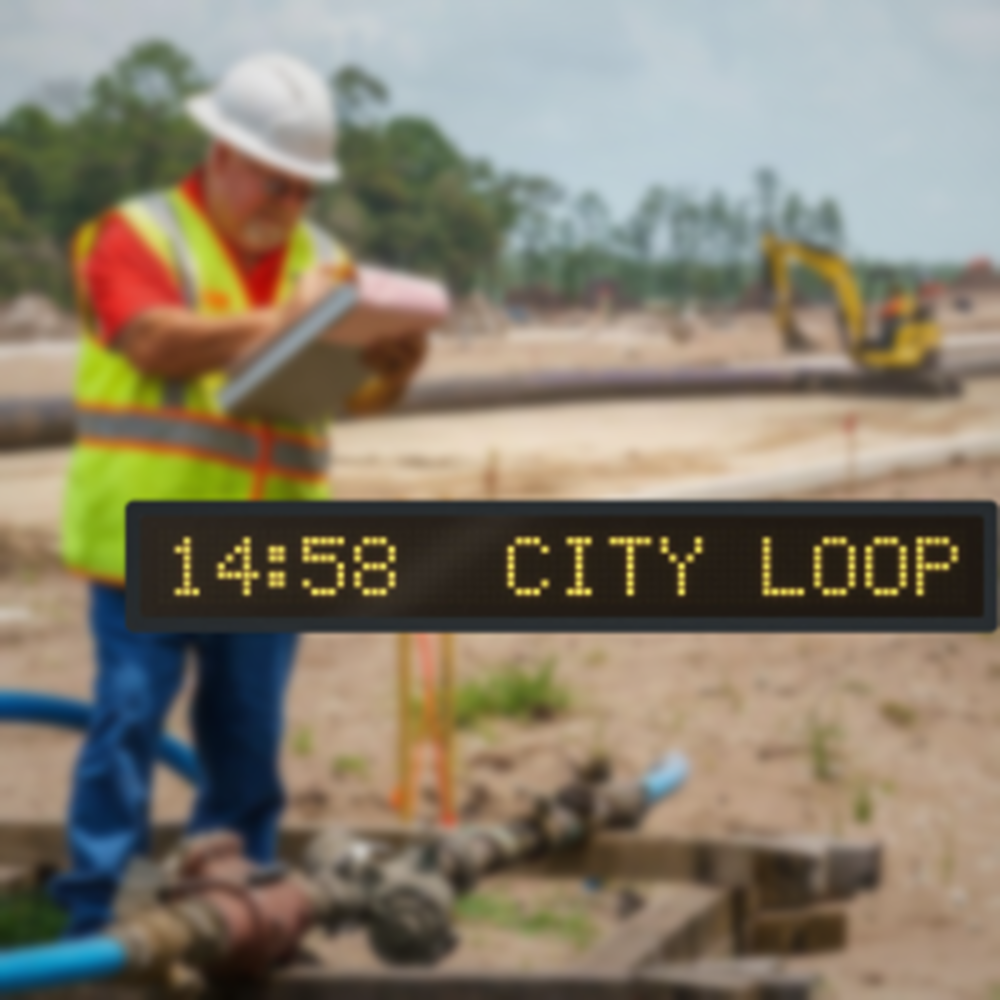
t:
**14:58**
